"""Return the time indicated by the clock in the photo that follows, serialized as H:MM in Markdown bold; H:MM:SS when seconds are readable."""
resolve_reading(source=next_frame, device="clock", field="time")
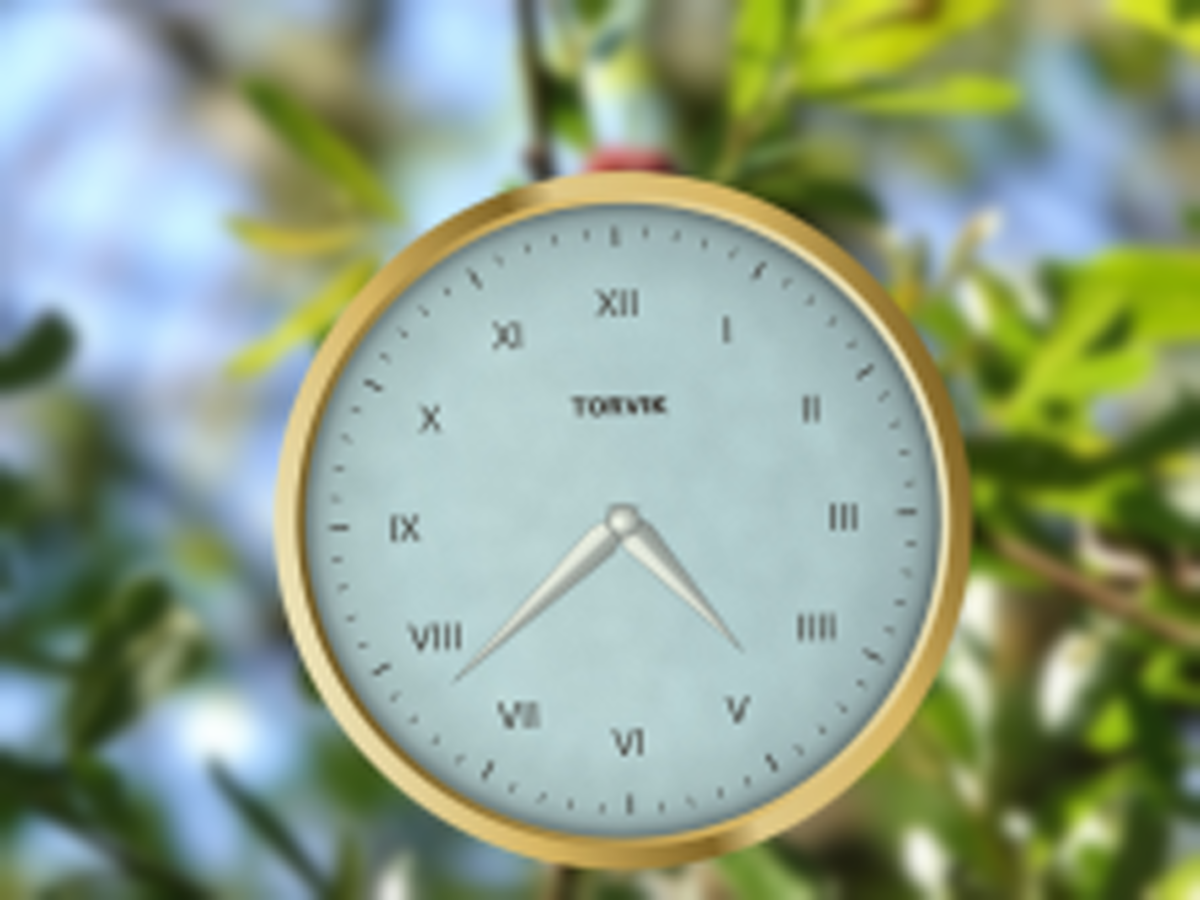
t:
**4:38**
